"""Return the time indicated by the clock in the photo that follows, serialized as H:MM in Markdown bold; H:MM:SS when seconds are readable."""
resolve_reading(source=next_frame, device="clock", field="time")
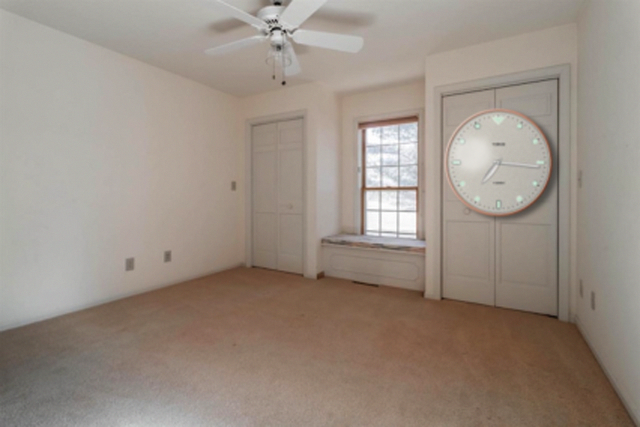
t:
**7:16**
